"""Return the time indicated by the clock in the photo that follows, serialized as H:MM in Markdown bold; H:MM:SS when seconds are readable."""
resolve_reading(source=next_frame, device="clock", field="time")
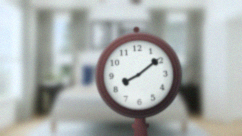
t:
**8:09**
